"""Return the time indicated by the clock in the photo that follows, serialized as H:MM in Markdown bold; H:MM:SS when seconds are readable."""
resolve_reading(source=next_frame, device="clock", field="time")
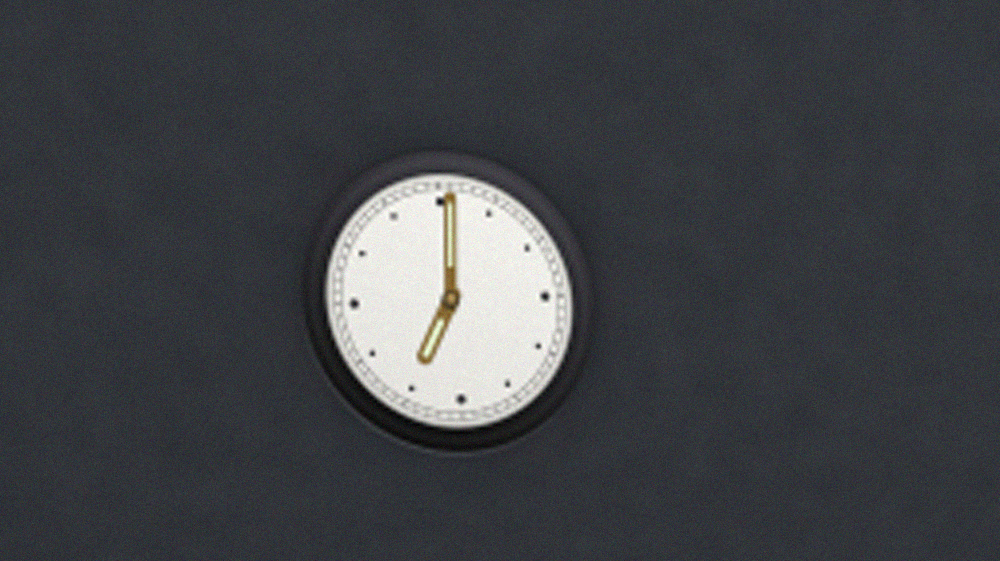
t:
**7:01**
